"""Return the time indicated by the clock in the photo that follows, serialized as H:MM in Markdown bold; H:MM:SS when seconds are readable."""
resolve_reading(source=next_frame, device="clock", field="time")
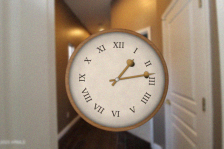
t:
**1:13**
